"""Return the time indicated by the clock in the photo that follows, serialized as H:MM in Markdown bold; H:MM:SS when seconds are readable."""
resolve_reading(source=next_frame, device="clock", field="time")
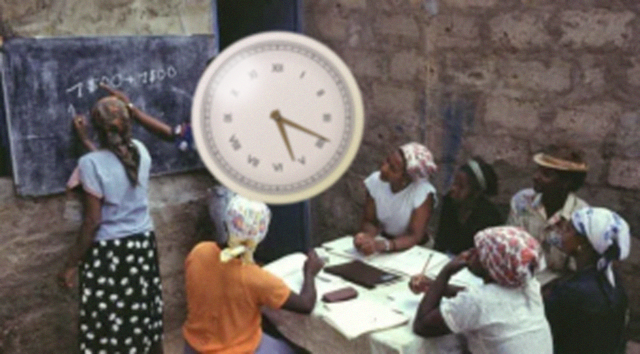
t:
**5:19**
